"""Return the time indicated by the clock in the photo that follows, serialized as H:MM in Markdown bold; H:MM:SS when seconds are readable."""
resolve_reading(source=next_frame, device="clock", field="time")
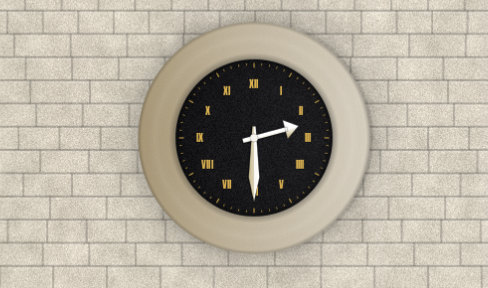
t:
**2:30**
